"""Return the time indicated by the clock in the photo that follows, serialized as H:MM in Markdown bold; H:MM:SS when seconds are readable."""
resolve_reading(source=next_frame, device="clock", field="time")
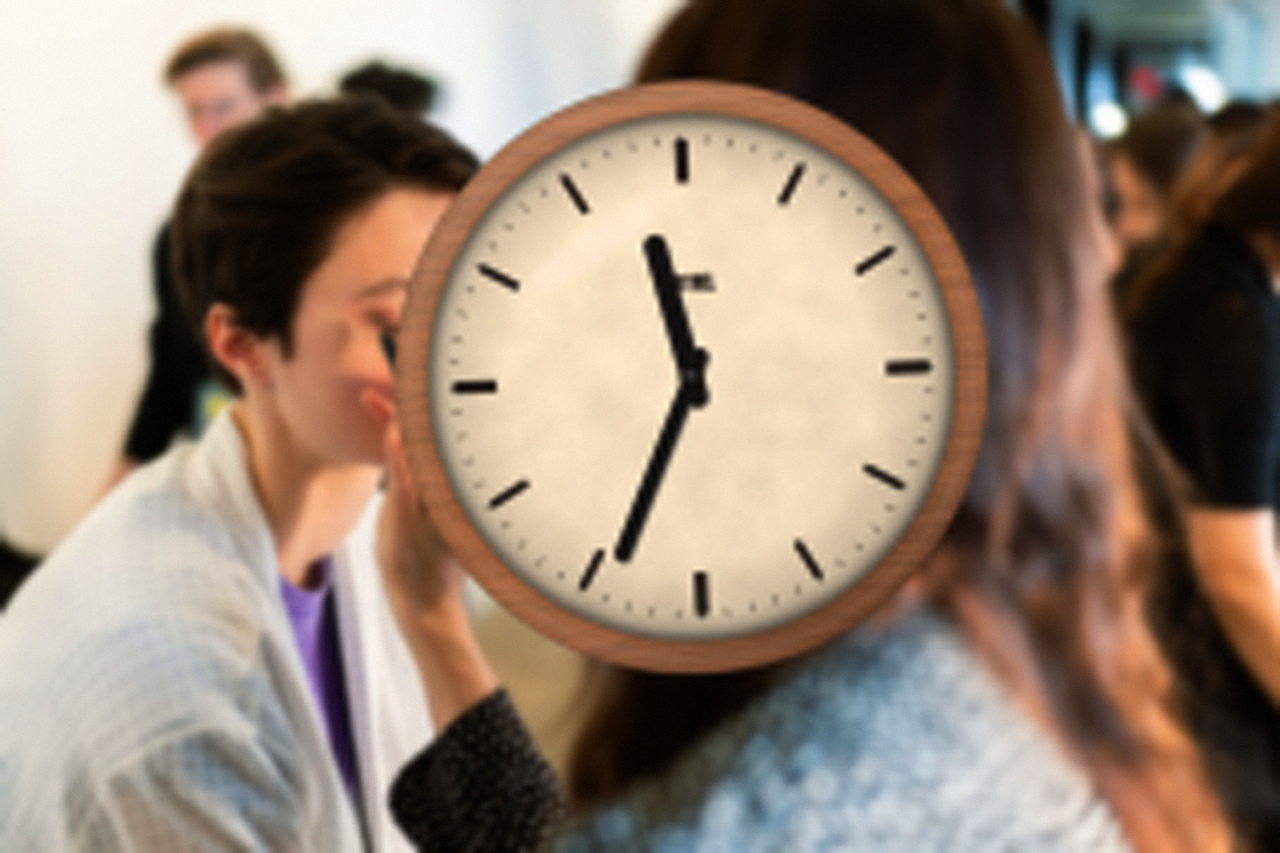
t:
**11:34**
